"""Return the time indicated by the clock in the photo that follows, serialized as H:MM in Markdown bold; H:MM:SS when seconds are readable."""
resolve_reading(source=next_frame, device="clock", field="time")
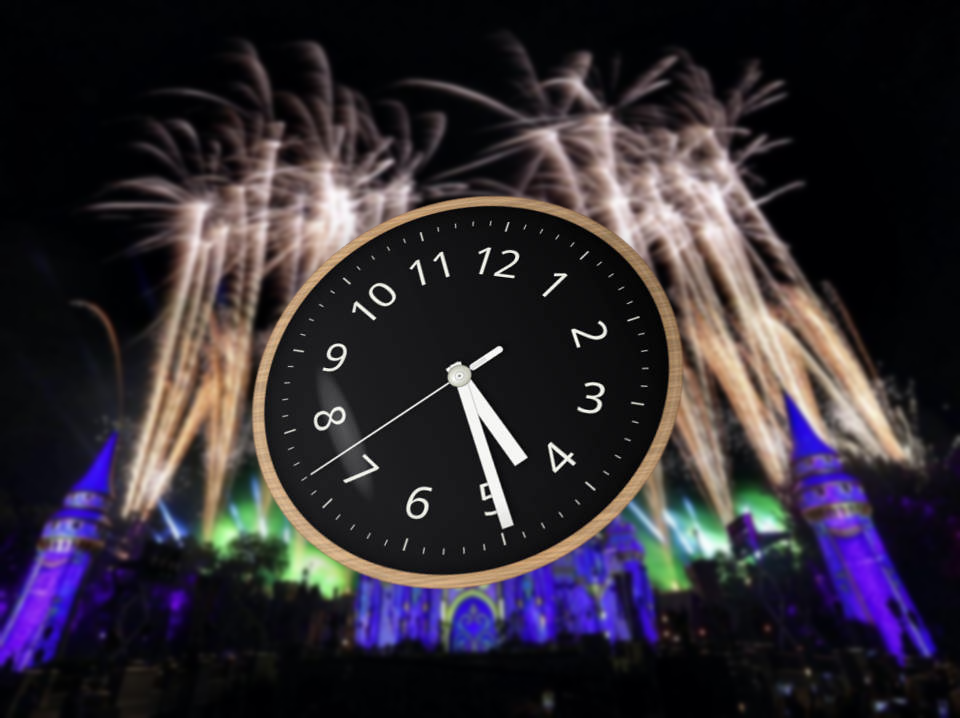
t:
**4:24:37**
